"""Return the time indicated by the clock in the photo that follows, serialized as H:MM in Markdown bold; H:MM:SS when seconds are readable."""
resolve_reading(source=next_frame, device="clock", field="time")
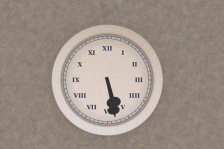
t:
**5:28**
